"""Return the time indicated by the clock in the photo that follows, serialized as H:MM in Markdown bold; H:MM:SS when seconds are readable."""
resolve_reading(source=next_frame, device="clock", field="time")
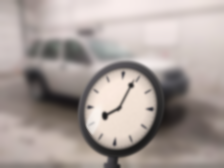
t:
**8:04**
